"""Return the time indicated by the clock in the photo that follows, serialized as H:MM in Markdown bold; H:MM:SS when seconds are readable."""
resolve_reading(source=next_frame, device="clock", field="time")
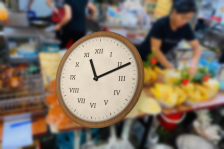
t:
**11:11**
